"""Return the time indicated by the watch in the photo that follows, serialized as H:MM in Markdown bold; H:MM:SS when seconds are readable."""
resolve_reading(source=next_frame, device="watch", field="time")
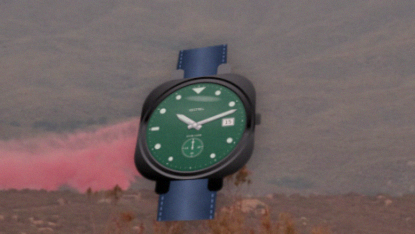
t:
**10:12**
